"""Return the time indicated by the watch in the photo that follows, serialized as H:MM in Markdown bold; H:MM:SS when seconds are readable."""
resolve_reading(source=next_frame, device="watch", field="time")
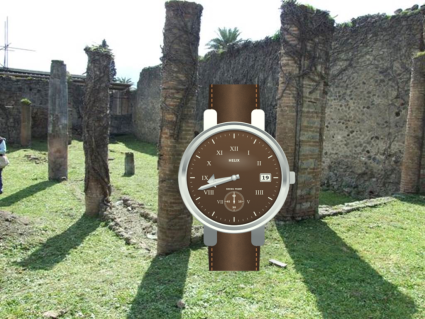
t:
**8:42**
